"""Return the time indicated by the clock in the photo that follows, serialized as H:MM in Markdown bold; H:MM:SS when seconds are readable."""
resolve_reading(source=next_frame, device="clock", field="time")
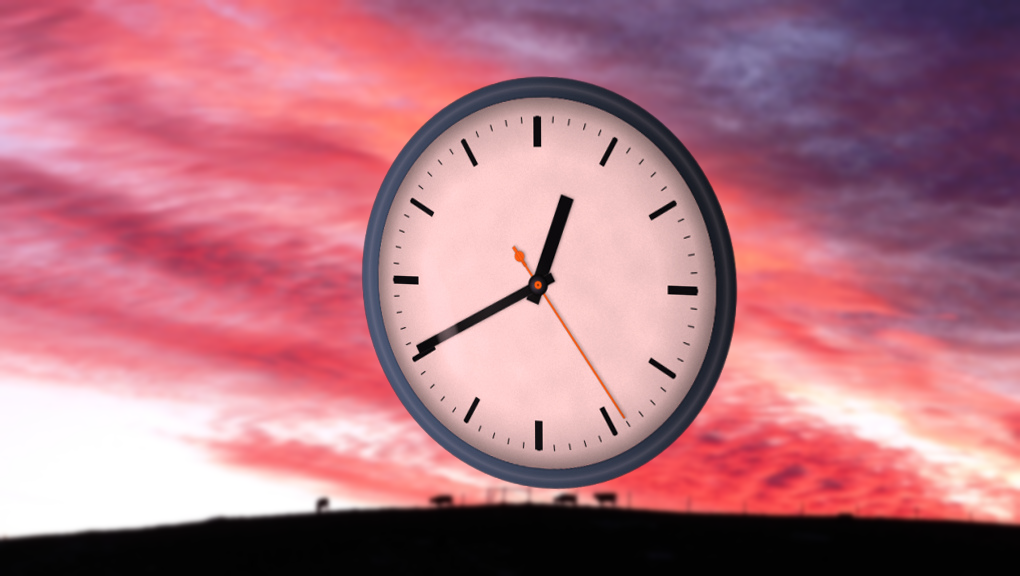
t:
**12:40:24**
